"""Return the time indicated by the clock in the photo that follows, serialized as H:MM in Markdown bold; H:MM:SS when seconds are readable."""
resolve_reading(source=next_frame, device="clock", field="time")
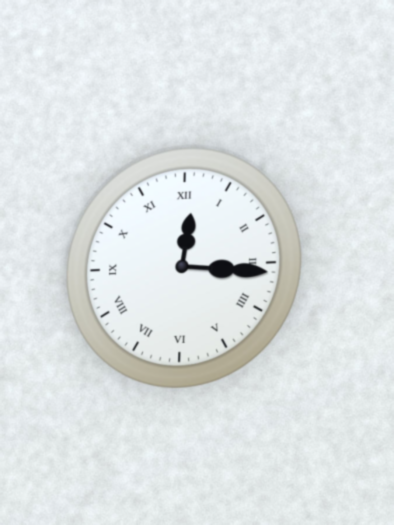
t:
**12:16**
